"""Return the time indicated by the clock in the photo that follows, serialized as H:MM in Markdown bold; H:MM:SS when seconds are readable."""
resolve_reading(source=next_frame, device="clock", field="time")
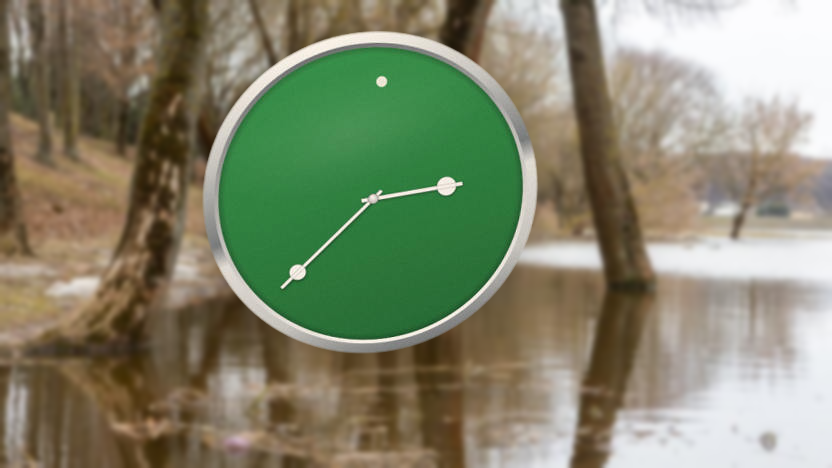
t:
**2:37**
